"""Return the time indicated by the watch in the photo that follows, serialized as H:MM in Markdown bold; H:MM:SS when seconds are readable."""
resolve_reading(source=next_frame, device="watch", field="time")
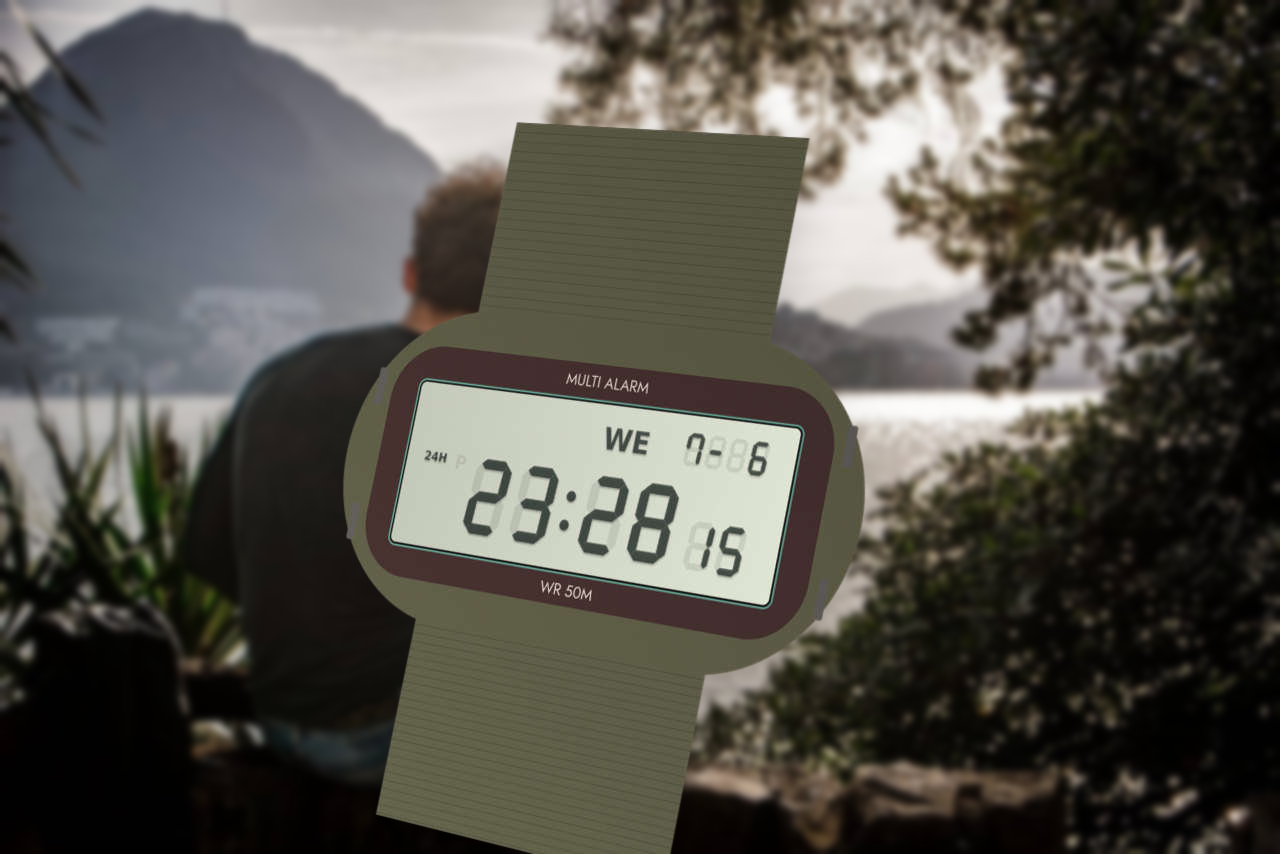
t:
**23:28:15**
